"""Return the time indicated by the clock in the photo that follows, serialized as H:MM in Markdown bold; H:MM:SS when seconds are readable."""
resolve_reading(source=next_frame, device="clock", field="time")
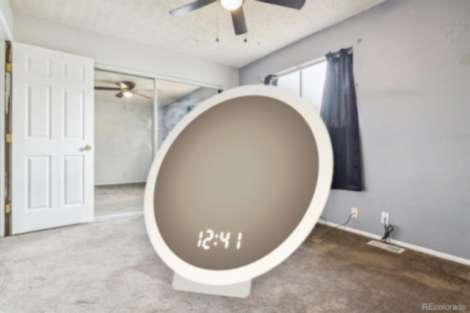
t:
**12:41**
